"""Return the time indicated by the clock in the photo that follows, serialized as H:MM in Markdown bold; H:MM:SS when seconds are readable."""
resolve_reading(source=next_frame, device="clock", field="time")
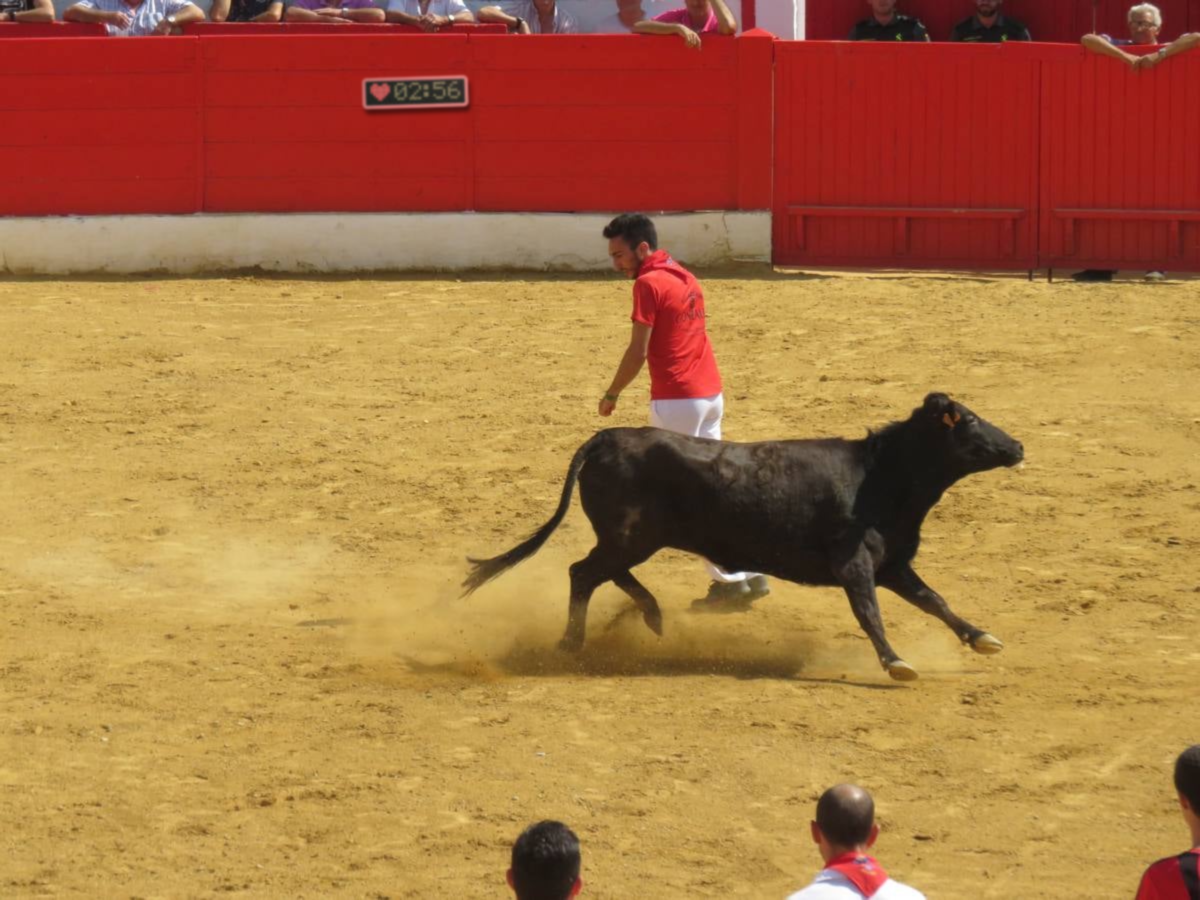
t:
**2:56**
